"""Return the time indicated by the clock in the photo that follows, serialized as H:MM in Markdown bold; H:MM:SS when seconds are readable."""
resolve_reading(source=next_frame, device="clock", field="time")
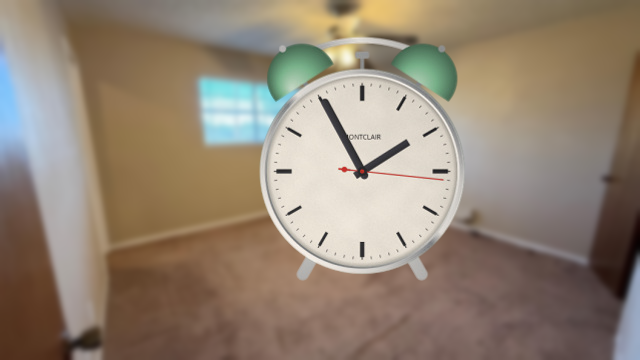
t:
**1:55:16**
